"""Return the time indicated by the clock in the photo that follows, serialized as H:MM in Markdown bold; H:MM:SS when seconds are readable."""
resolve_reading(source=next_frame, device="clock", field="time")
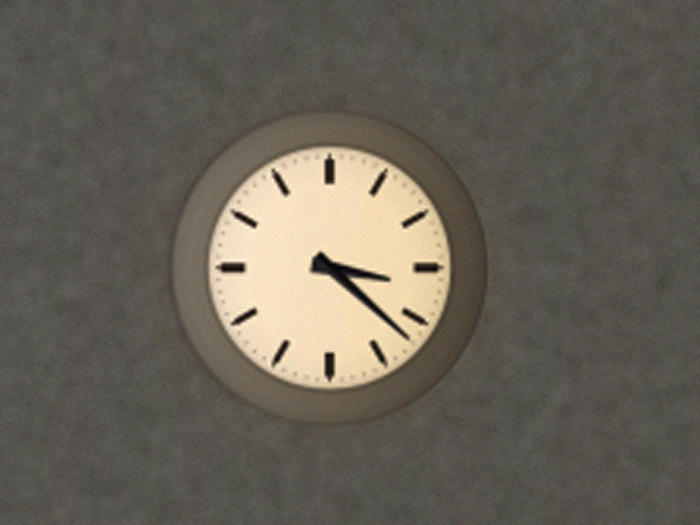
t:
**3:22**
